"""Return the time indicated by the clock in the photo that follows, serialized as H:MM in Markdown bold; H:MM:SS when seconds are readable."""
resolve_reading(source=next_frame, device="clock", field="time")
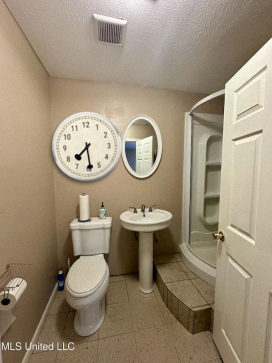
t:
**7:29**
